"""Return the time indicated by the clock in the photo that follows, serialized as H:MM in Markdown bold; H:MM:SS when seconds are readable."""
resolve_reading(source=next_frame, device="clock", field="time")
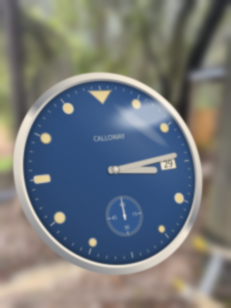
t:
**3:14**
